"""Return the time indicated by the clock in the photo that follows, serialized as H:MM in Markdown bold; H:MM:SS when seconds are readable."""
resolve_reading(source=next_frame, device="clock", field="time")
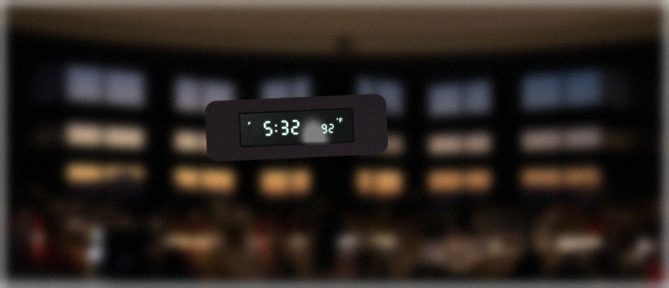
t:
**5:32**
